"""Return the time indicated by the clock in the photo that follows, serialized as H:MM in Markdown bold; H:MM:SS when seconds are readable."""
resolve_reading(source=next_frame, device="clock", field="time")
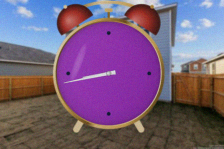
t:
**8:43**
